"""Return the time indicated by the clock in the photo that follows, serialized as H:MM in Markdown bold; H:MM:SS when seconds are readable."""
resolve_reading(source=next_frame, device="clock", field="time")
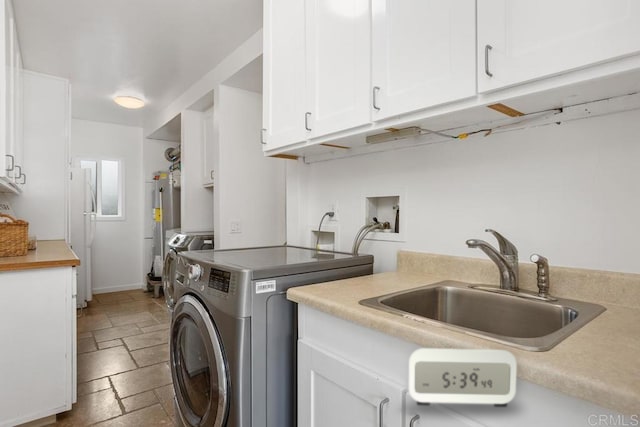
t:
**5:39**
